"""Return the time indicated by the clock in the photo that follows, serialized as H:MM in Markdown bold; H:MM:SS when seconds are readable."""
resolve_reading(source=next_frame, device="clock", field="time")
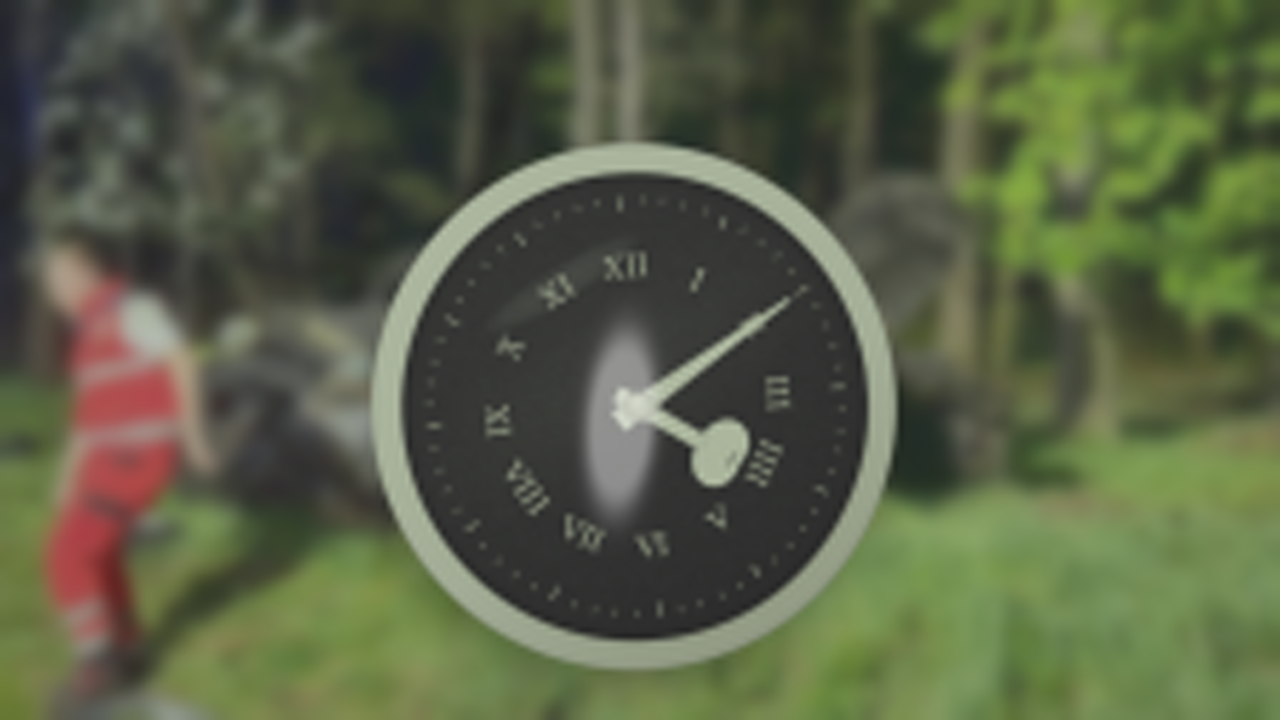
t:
**4:10**
